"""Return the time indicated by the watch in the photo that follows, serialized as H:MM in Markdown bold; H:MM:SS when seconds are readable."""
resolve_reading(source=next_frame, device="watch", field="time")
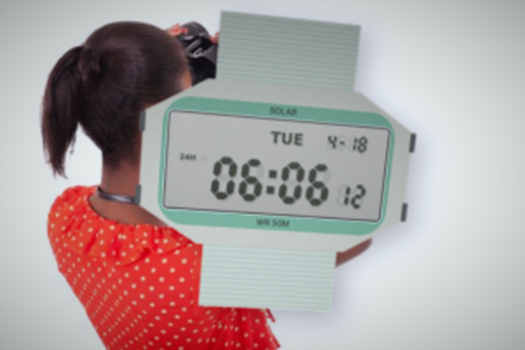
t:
**6:06:12**
